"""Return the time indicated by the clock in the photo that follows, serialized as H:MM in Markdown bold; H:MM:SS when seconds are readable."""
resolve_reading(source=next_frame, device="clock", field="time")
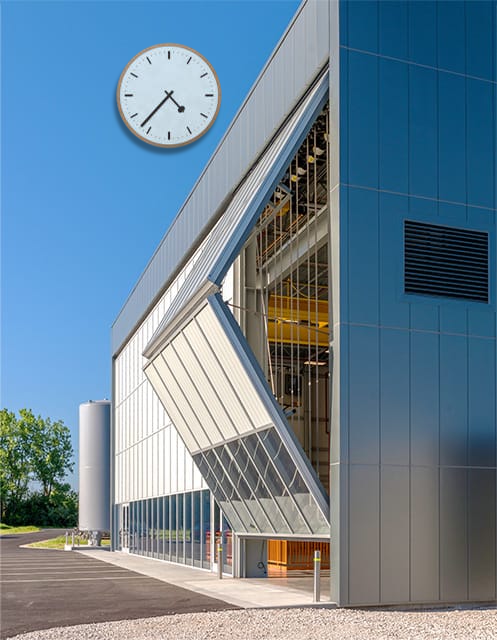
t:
**4:37**
